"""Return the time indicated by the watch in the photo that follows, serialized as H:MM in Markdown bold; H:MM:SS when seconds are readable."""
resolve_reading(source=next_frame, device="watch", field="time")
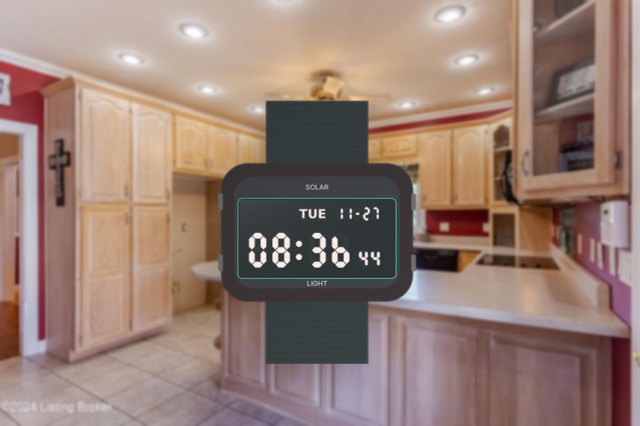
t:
**8:36:44**
